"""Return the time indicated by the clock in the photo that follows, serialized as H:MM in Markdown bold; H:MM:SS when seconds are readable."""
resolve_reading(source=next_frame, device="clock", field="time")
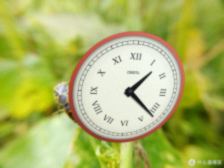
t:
**1:22**
